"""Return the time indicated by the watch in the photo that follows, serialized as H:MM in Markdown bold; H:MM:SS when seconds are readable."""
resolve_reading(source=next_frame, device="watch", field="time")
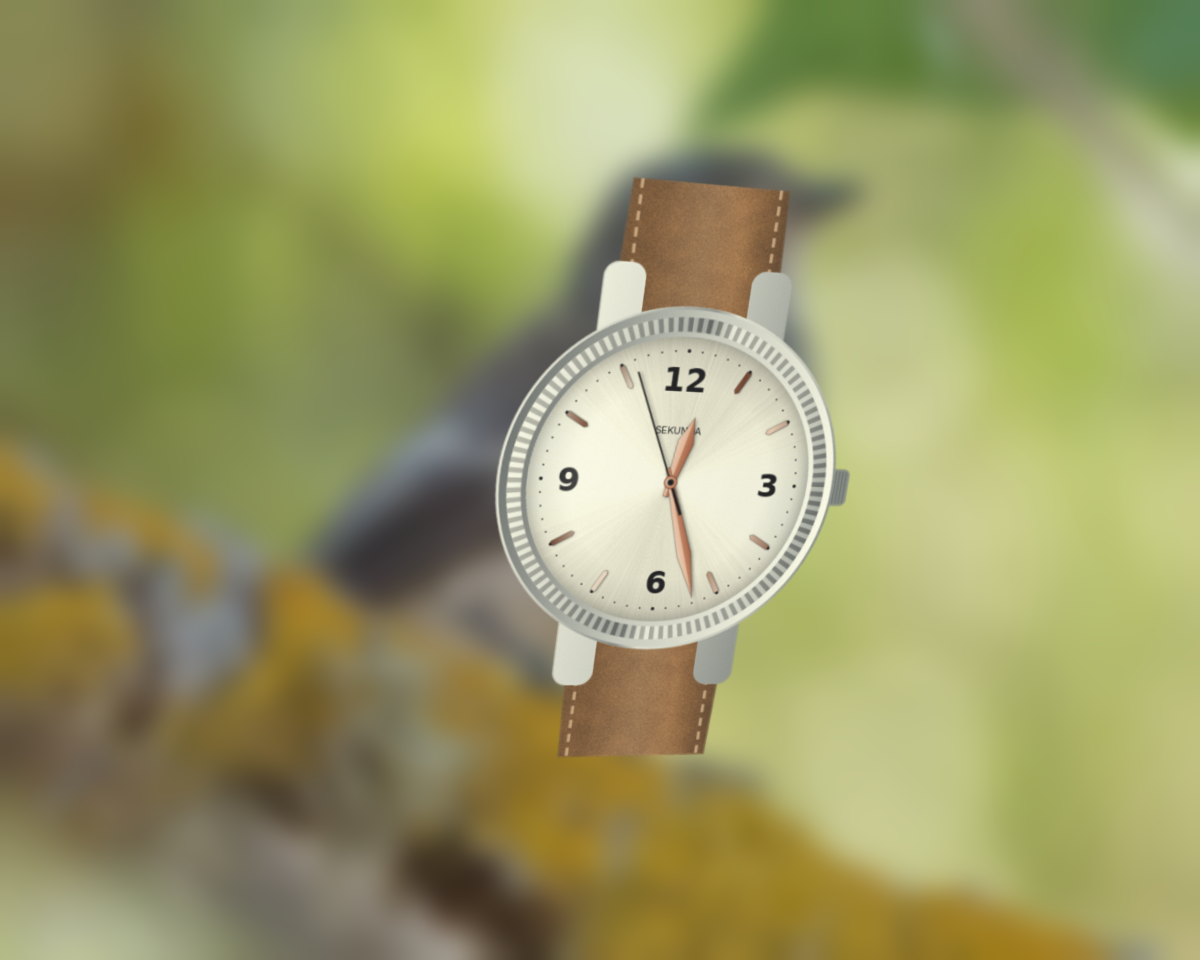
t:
**12:26:56**
